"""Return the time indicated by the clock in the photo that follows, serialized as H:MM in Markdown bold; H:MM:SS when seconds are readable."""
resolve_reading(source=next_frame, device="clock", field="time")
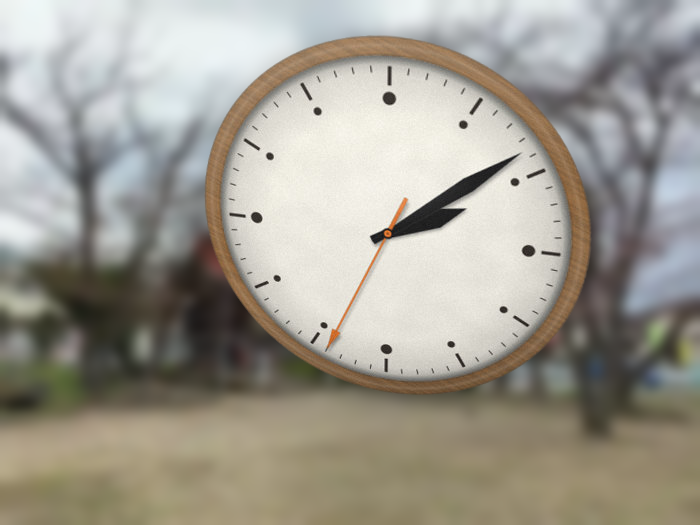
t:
**2:08:34**
